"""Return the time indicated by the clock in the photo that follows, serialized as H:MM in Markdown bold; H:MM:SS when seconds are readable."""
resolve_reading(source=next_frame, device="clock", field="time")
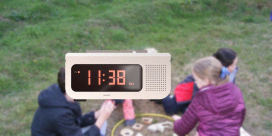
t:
**11:38**
